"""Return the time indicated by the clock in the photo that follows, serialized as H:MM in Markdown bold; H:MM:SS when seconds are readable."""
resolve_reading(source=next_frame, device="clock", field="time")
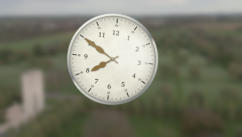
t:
**7:50**
